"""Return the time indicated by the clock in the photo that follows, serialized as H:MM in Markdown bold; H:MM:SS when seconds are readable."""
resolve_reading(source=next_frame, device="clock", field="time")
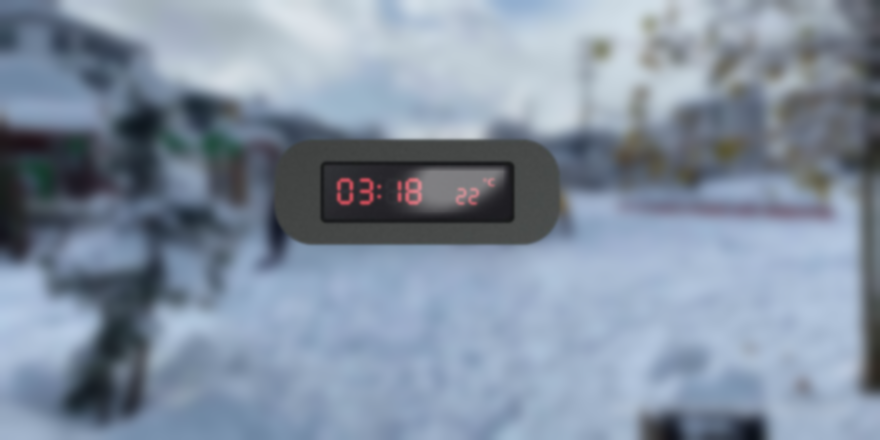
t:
**3:18**
